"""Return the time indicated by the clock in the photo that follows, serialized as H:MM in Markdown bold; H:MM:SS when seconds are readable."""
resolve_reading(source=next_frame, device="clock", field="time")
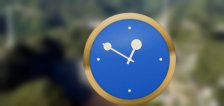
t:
**12:50**
